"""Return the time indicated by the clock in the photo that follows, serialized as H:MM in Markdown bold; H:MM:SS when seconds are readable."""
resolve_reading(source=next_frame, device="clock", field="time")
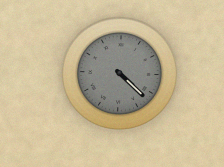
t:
**4:22**
